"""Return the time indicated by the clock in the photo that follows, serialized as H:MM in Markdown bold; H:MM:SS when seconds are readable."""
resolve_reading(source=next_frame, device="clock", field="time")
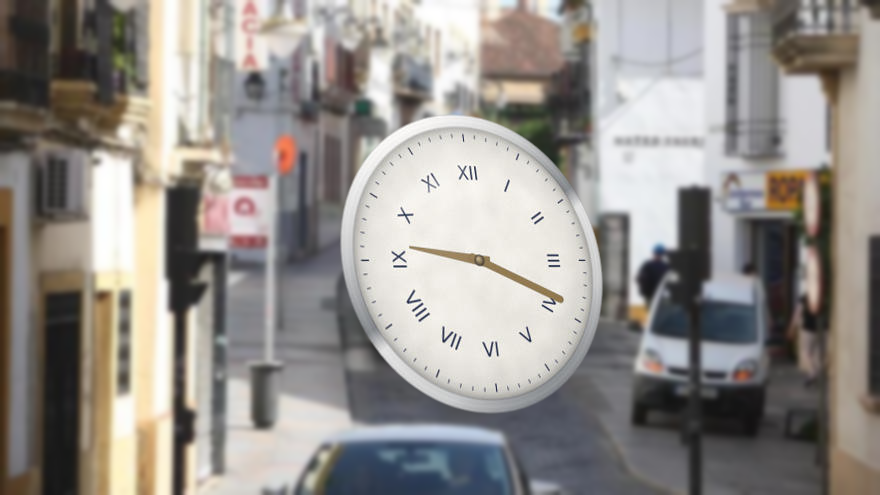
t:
**9:19**
